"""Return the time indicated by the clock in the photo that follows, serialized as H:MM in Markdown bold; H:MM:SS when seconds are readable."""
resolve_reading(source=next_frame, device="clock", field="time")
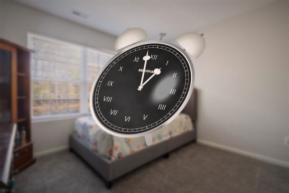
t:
**12:58**
